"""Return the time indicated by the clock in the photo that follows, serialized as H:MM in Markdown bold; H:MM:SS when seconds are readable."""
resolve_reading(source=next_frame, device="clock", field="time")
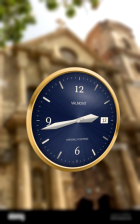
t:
**2:43**
